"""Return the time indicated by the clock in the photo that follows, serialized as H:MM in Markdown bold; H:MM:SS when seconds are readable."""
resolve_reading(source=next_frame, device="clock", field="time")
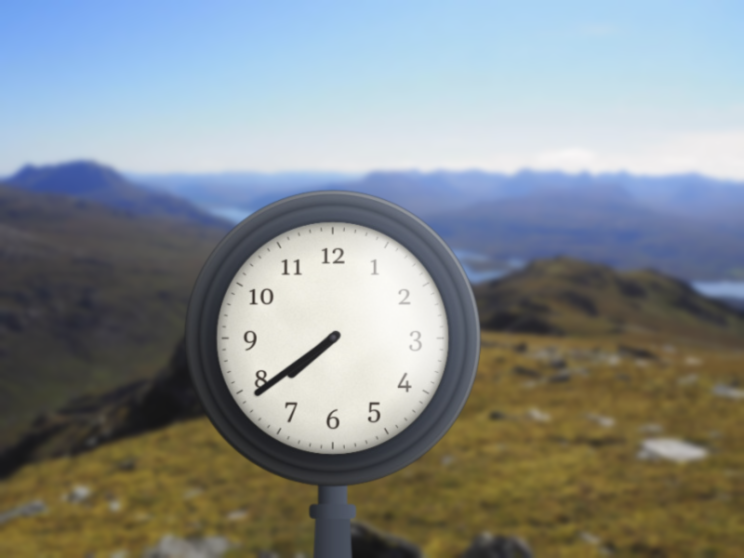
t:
**7:39**
